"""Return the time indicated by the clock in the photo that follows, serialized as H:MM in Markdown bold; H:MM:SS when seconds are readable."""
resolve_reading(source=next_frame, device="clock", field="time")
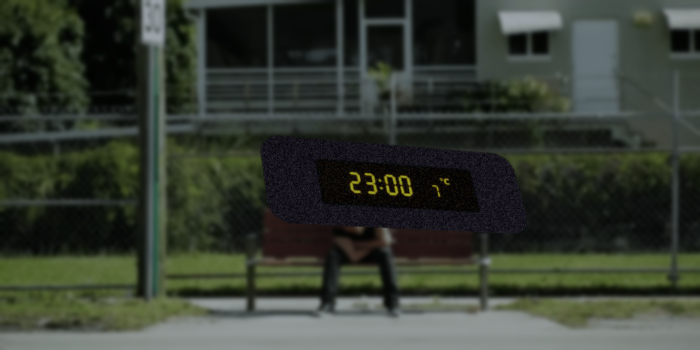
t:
**23:00**
